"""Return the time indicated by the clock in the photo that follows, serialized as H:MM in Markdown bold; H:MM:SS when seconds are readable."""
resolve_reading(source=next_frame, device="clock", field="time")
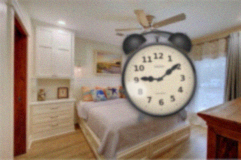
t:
**9:09**
